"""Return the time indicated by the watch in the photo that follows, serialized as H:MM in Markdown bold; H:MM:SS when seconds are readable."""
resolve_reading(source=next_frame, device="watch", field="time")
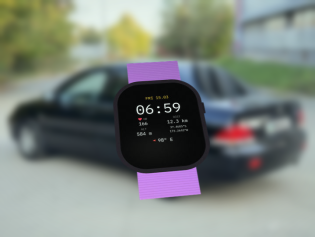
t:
**6:59**
